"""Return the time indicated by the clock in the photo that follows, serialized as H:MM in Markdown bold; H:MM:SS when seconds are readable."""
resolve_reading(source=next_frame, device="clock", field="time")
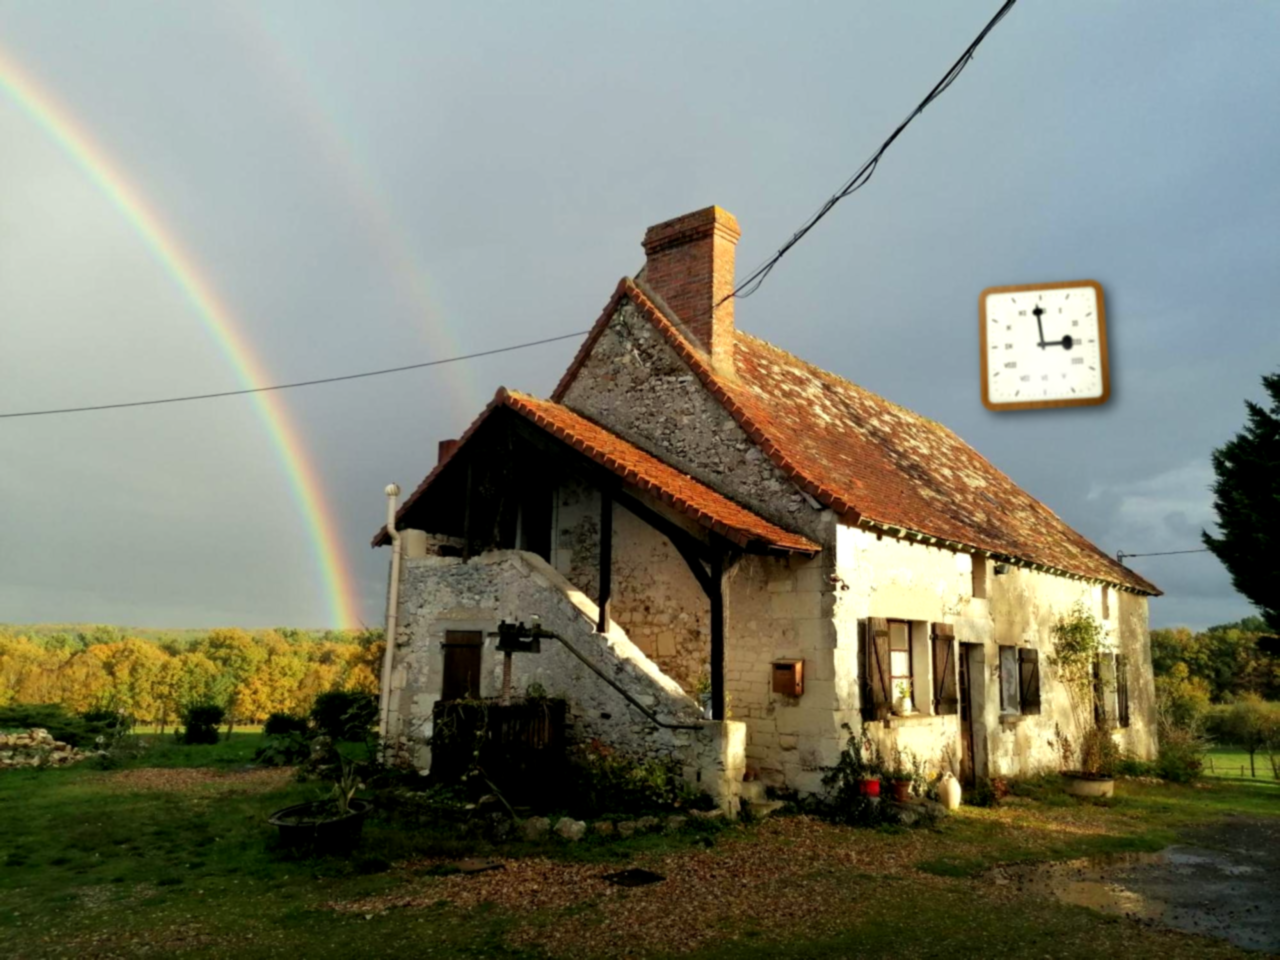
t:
**2:59**
